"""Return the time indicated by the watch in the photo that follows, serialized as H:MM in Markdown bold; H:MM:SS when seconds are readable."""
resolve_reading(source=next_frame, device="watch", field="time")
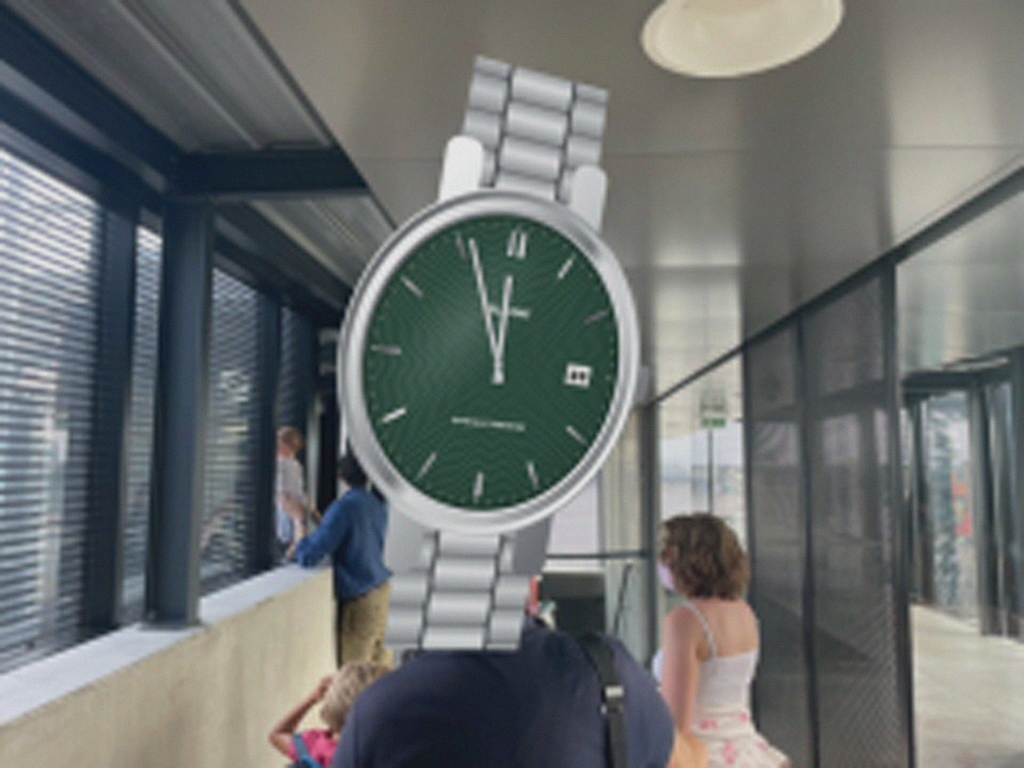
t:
**11:56**
